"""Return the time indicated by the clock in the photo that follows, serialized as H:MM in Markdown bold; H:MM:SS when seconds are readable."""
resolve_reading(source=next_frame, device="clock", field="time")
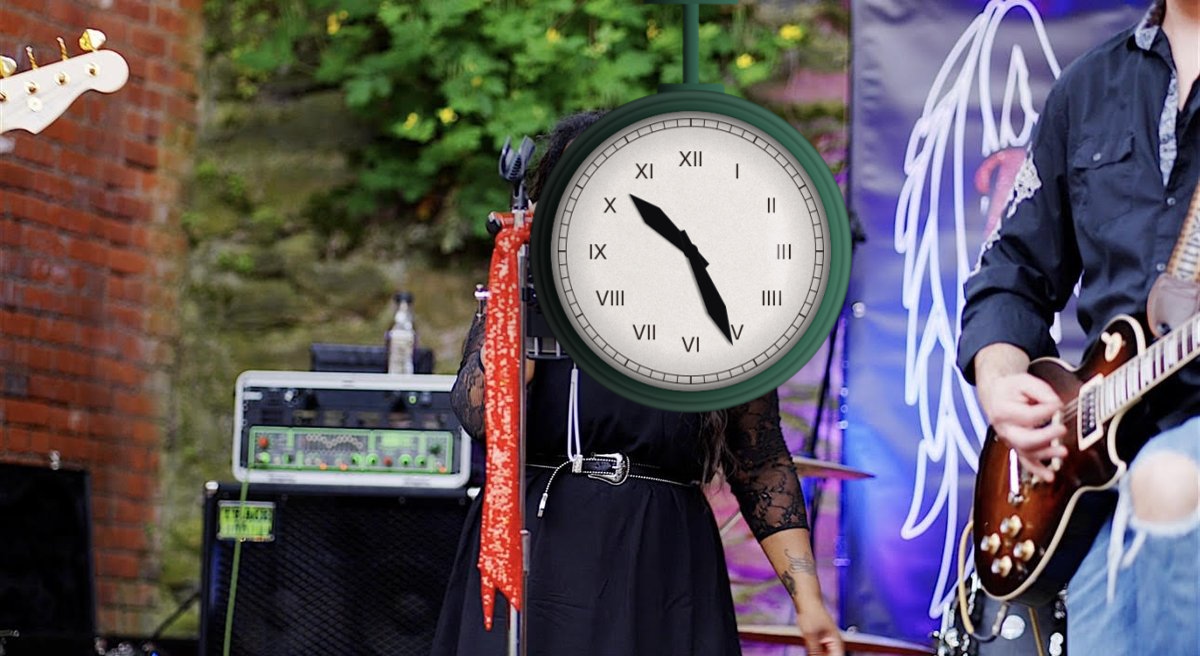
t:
**10:26**
